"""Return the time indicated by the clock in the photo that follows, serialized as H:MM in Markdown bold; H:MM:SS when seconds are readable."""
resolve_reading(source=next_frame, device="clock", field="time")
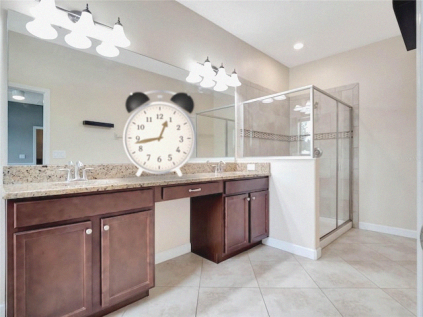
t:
**12:43**
